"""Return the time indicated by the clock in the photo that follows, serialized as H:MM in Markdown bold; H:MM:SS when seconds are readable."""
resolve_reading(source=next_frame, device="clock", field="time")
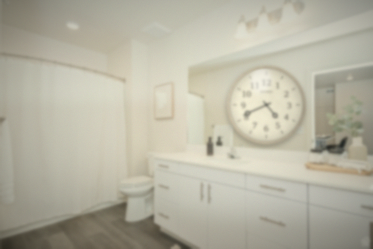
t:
**4:41**
